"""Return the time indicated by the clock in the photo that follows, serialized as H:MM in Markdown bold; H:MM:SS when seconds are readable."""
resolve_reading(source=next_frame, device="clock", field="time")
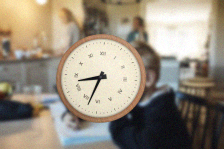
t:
**8:33**
